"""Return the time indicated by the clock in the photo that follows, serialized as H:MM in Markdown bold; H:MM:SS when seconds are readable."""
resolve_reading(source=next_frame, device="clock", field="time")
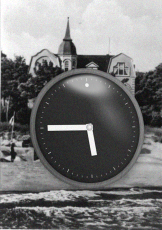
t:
**5:45**
